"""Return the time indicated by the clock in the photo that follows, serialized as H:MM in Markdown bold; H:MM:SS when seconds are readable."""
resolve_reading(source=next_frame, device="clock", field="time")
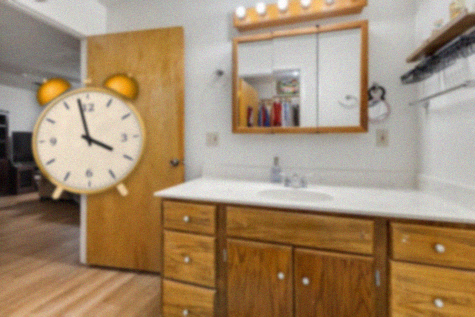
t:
**3:58**
